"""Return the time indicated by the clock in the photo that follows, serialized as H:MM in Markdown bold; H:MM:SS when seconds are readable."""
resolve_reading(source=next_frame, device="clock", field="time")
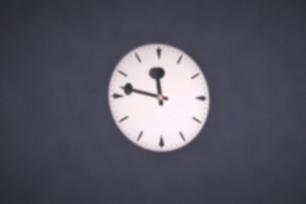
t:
**11:47**
